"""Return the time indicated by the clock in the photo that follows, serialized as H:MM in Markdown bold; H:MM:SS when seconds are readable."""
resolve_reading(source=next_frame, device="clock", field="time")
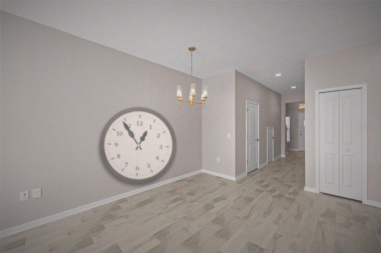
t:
**12:54**
